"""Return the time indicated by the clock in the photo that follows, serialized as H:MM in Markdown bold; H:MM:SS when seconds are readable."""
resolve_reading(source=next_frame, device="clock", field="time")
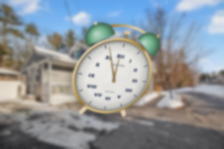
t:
**11:56**
